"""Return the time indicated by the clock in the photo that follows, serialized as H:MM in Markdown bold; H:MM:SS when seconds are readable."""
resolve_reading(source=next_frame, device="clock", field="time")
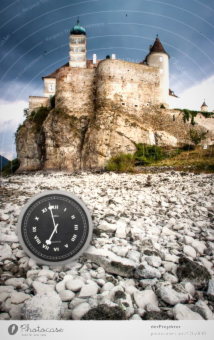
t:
**6:58**
